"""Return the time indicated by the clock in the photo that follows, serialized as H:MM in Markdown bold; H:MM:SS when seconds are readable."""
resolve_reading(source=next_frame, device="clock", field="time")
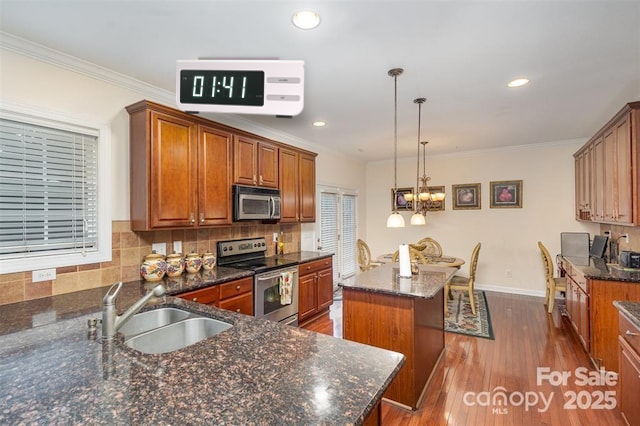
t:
**1:41**
